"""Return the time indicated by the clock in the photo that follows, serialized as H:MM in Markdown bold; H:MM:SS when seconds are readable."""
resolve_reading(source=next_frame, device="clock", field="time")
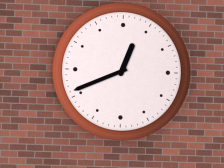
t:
**12:41**
